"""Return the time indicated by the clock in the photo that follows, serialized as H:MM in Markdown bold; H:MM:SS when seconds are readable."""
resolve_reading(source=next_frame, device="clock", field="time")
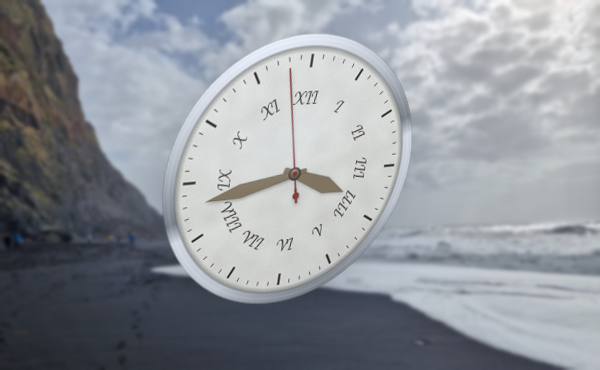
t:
**3:42:58**
